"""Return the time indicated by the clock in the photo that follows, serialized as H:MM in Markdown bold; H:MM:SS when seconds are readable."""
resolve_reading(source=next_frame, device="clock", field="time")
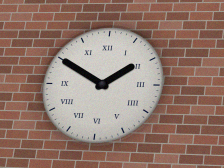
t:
**1:50**
